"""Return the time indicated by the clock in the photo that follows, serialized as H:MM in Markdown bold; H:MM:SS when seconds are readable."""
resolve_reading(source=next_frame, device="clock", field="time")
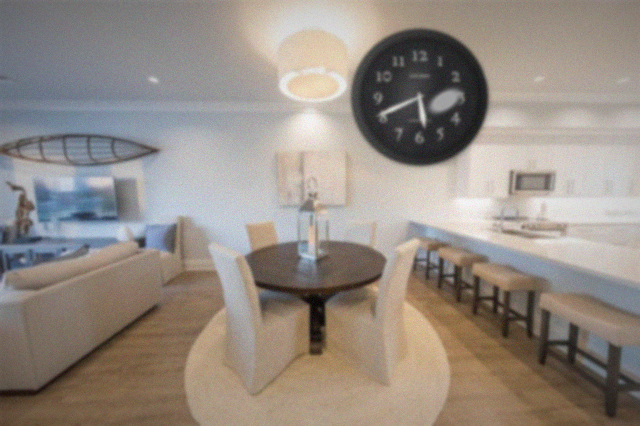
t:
**5:41**
